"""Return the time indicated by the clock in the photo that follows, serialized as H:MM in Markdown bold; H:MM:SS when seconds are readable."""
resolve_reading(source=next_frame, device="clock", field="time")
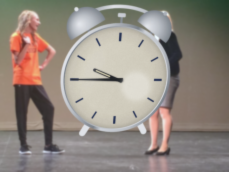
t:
**9:45**
